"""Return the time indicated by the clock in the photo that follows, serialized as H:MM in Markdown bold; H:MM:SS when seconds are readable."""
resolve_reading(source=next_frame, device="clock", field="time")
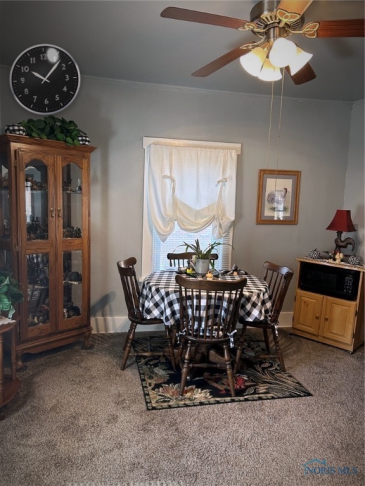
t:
**10:07**
